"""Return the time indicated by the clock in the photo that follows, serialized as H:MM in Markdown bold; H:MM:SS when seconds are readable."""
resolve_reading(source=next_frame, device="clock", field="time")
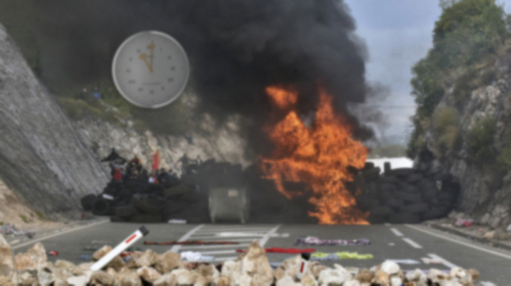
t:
**11:01**
